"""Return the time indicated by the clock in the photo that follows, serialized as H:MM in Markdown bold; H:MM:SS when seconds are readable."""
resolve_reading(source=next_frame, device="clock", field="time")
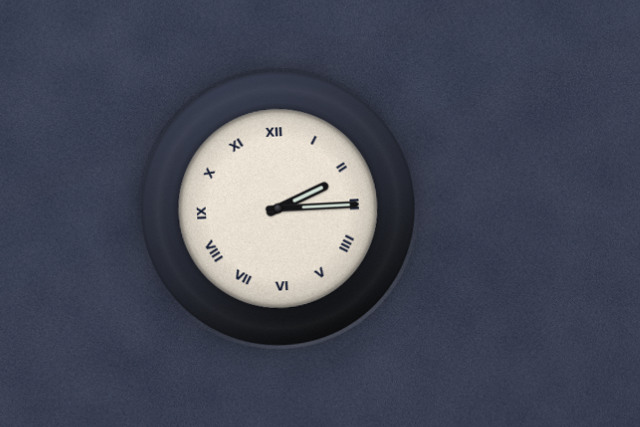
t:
**2:15**
